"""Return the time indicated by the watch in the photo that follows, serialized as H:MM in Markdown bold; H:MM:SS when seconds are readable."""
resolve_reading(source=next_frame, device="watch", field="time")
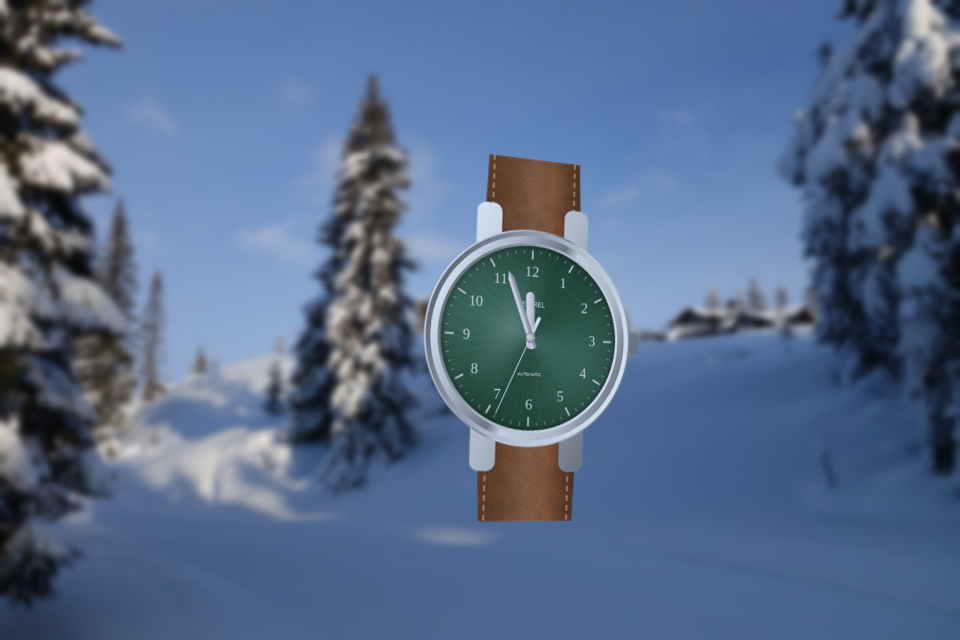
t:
**11:56:34**
